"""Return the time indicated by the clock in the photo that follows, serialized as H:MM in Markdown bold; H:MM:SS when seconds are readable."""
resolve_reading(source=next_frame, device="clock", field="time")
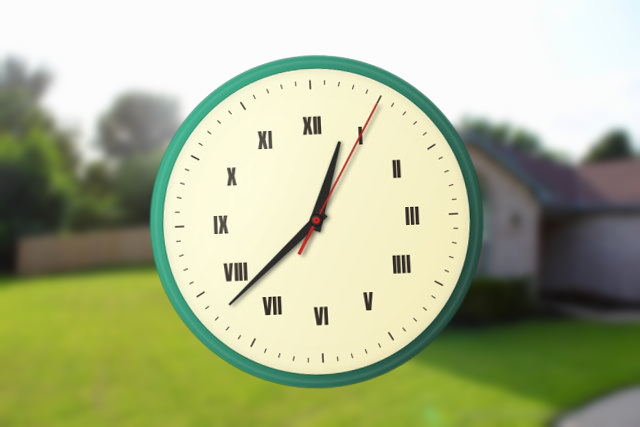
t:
**12:38:05**
